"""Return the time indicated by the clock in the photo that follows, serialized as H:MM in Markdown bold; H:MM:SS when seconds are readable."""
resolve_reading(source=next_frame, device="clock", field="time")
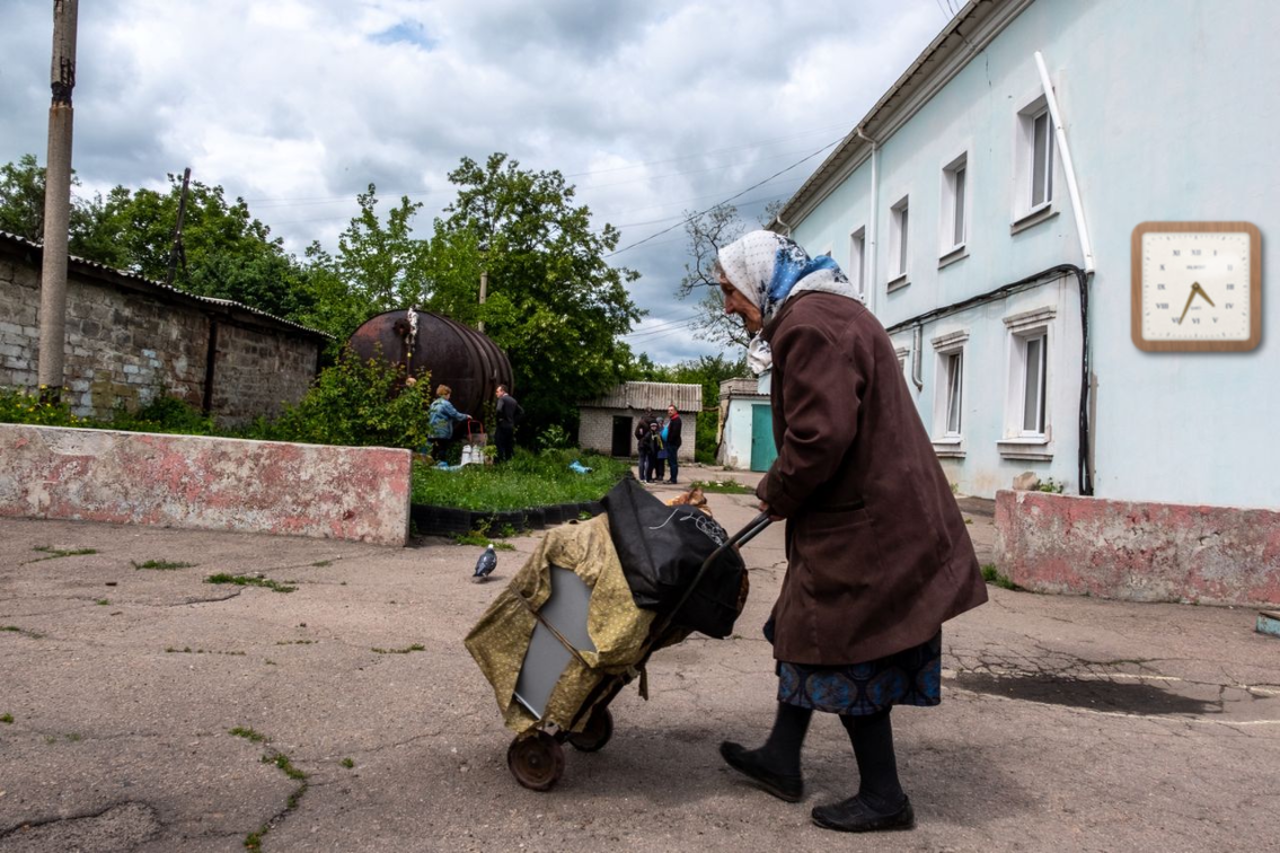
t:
**4:34**
